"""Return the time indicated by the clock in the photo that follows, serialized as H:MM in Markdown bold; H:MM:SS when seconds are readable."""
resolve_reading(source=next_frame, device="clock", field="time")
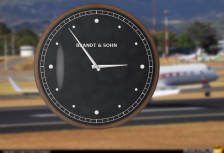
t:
**2:54**
